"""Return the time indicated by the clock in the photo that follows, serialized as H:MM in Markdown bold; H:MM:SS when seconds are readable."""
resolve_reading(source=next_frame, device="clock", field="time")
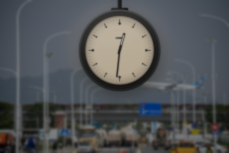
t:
**12:31**
